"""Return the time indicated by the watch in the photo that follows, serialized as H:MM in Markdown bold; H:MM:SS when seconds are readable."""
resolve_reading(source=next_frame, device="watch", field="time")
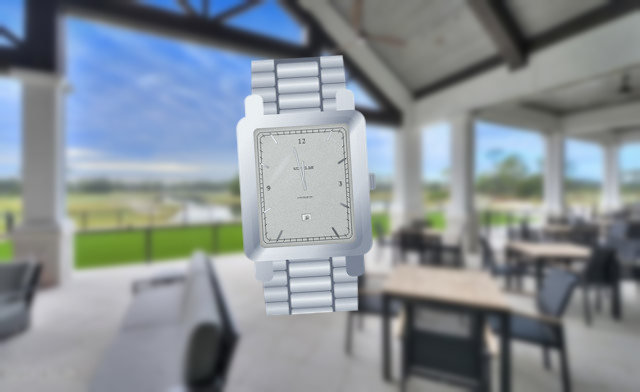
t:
**11:58**
